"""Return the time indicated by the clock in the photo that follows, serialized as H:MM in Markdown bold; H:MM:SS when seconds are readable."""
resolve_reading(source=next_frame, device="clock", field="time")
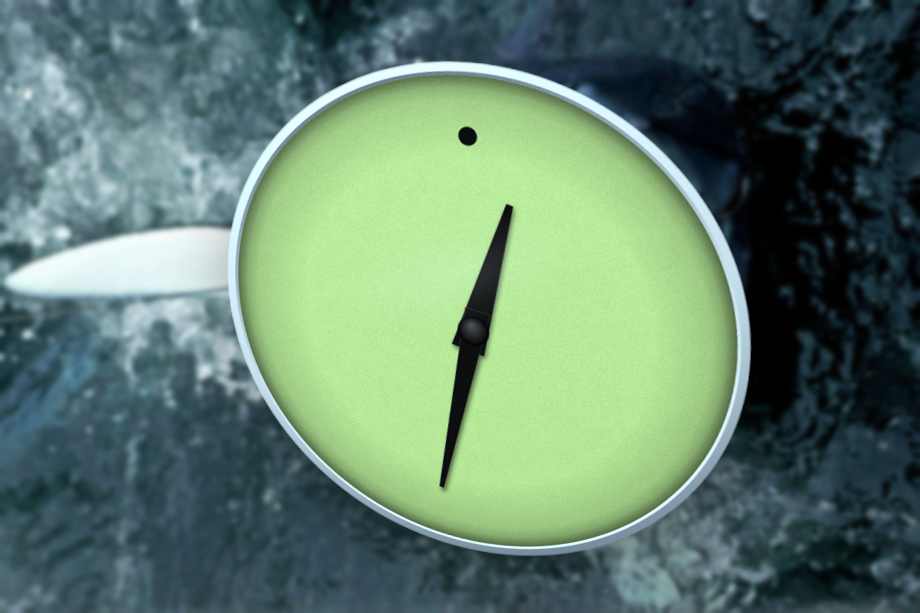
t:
**12:32**
